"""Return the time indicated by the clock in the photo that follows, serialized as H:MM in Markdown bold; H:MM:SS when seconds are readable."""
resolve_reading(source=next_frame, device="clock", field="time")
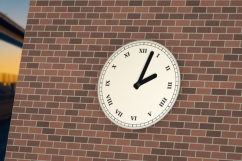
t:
**2:03**
